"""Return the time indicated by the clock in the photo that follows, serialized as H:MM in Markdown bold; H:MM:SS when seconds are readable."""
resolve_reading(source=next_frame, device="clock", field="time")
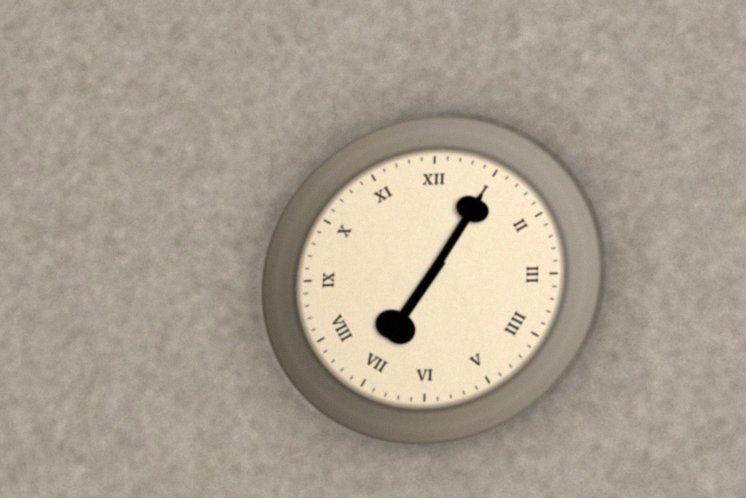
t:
**7:05**
